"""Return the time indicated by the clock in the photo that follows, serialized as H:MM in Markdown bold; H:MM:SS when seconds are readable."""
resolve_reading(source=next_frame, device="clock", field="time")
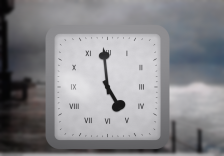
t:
**4:59**
